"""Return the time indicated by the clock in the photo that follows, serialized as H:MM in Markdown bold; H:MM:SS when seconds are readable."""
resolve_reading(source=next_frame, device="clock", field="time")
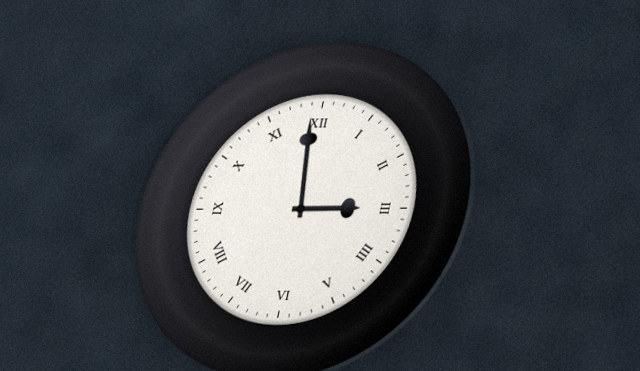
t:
**2:59**
